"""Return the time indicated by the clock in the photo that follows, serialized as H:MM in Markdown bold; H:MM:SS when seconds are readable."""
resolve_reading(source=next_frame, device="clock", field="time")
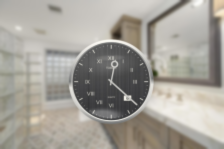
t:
**12:22**
